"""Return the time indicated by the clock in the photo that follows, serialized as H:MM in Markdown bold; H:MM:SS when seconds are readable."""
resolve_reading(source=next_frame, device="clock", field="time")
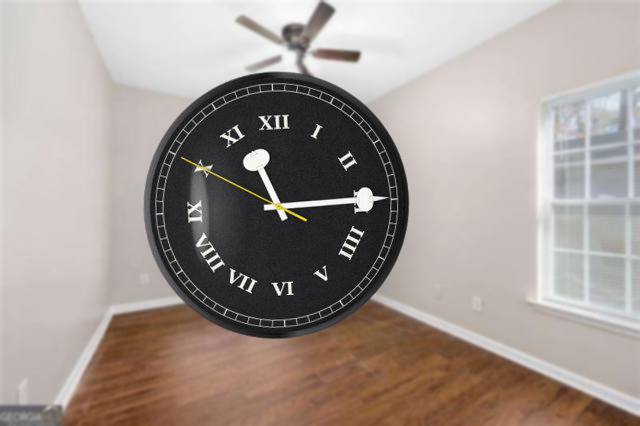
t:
**11:14:50**
